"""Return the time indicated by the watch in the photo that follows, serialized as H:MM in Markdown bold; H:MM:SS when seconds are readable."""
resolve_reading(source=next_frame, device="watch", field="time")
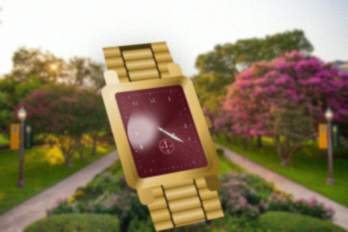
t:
**4:22**
